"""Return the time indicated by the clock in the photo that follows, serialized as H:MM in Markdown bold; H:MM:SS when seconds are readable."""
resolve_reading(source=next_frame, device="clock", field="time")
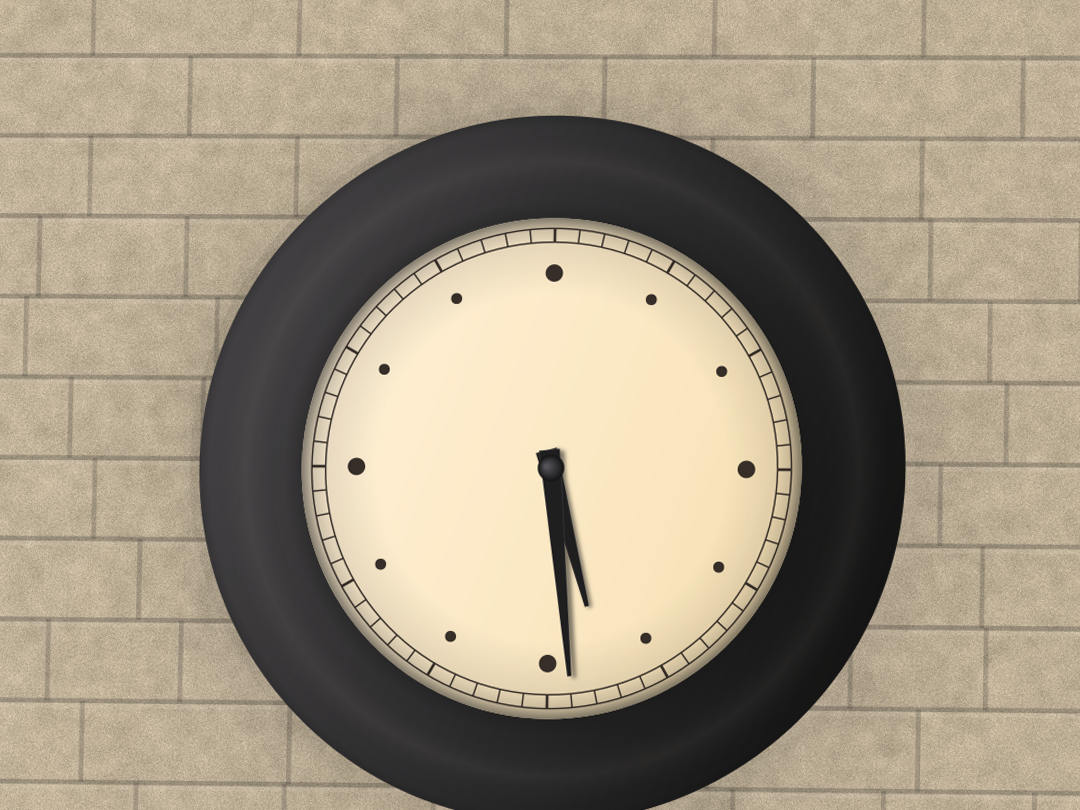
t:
**5:29**
